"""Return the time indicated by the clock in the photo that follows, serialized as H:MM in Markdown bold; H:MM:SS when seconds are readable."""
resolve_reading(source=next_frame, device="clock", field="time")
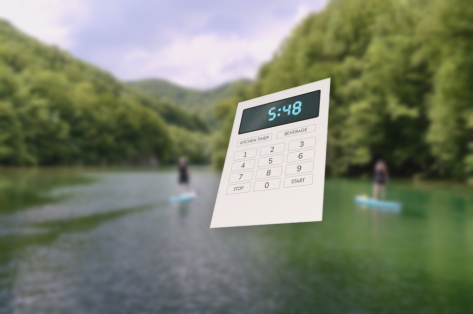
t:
**5:48**
